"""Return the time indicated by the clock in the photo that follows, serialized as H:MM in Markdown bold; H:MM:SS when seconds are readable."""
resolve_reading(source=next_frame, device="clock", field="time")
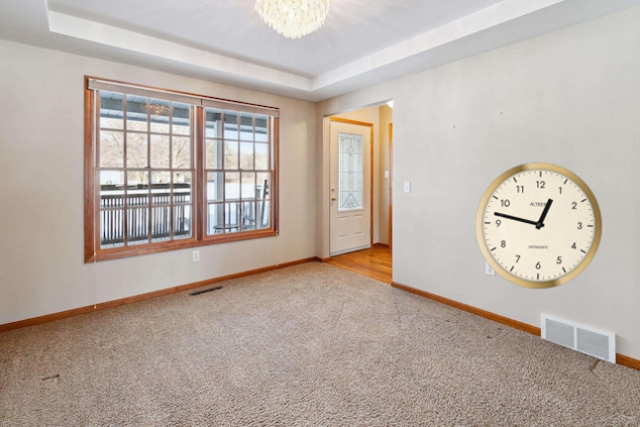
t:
**12:47**
